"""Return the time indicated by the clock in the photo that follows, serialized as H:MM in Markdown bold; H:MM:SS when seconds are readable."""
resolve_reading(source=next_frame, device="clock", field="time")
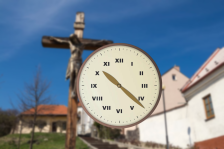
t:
**10:22**
